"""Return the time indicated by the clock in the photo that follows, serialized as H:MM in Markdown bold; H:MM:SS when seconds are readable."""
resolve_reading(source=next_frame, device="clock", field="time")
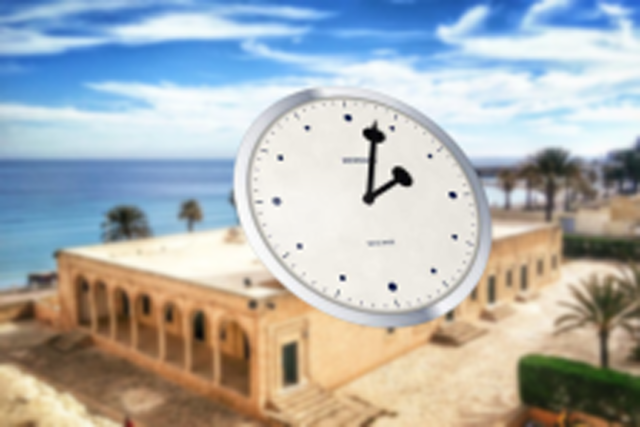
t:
**2:03**
